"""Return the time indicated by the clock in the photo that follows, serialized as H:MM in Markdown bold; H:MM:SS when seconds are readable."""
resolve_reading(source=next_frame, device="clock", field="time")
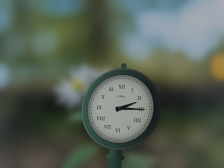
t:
**2:15**
